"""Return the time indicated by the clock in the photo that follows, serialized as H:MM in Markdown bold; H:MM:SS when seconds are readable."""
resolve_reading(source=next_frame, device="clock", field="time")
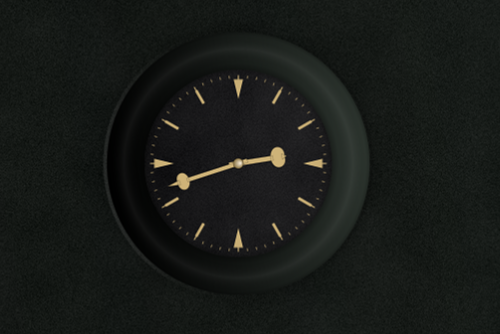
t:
**2:42**
